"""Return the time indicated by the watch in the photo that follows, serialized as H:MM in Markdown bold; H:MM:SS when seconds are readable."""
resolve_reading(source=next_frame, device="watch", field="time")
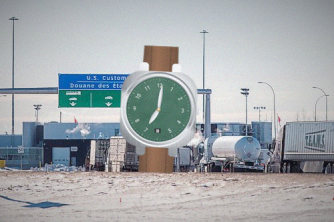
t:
**7:01**
